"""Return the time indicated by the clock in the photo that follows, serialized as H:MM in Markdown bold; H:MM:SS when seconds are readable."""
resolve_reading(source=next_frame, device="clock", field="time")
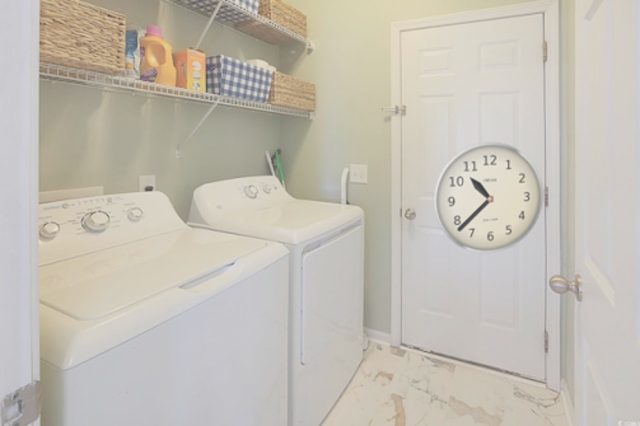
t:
**10:38**
